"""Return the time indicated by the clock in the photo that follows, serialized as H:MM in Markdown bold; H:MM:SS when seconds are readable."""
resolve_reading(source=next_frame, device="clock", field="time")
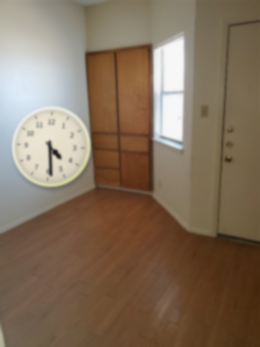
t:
**4:29**
